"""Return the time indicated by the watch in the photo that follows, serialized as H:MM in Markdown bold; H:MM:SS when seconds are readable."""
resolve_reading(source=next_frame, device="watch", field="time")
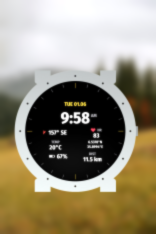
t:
**9:58**
